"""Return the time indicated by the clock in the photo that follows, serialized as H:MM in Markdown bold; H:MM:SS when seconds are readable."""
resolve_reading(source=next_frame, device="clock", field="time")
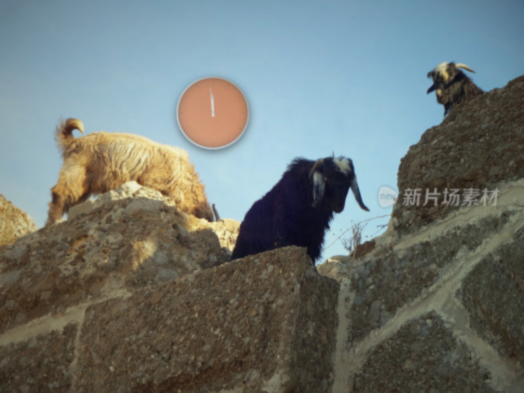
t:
**11:59**
